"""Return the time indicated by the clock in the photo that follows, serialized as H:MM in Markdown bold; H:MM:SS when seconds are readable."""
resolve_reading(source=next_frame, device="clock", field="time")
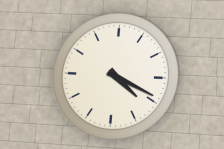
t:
**4:19**
